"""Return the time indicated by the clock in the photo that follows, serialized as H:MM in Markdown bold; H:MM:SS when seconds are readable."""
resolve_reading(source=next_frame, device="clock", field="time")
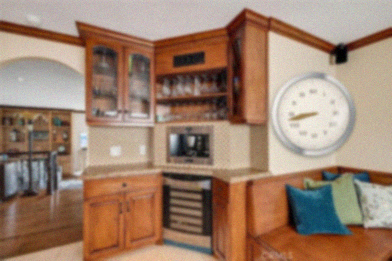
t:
**8:43**
